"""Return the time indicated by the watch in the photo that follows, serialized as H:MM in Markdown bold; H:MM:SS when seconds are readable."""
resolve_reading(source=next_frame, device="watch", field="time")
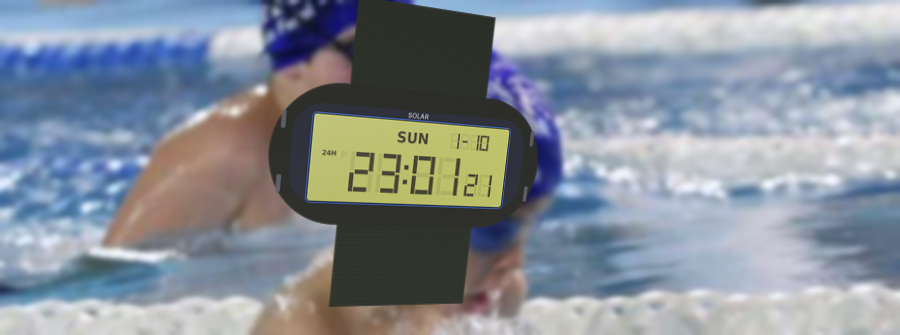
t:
**23:01:21**
